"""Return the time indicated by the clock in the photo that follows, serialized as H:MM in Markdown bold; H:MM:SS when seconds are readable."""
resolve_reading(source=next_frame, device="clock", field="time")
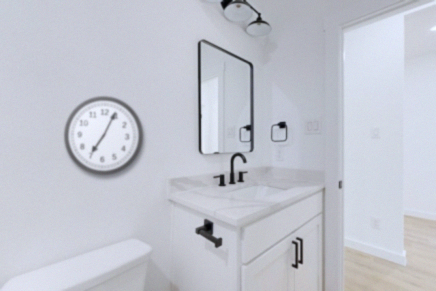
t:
**7:04**
